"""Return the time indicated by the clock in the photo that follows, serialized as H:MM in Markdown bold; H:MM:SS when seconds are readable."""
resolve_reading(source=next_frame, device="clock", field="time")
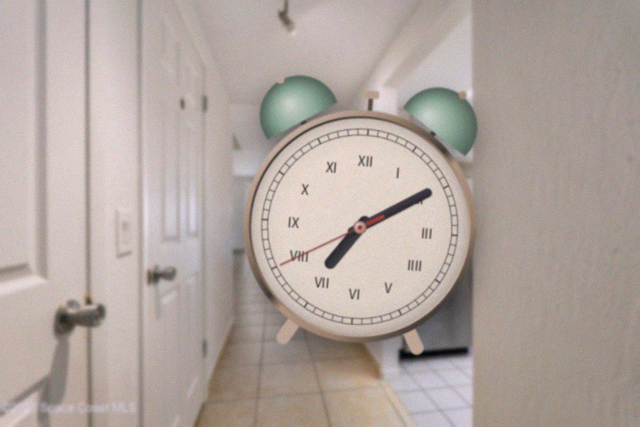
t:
**7:09:40**
